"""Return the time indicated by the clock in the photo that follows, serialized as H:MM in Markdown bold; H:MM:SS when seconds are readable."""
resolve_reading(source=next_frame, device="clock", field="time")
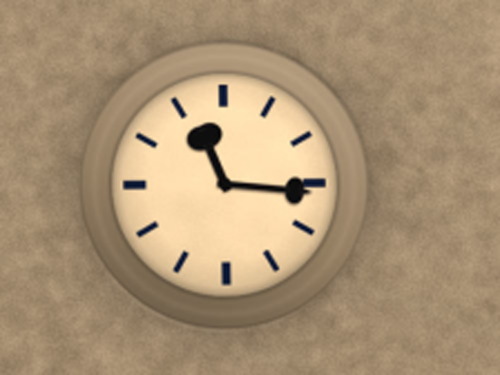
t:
**11:16**
